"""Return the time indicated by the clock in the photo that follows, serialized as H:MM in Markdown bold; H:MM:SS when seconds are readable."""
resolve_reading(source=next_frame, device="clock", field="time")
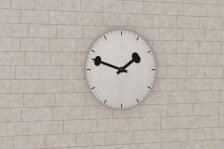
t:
**1:48**
